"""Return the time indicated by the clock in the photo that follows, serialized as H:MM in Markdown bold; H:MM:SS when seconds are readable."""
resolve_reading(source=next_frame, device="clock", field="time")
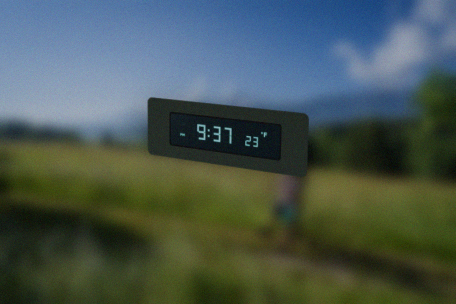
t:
**9:37**
